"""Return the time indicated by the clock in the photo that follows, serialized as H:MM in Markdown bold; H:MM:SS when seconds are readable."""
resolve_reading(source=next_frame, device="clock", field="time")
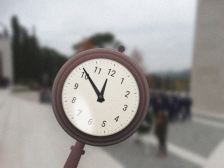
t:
**11:51**
